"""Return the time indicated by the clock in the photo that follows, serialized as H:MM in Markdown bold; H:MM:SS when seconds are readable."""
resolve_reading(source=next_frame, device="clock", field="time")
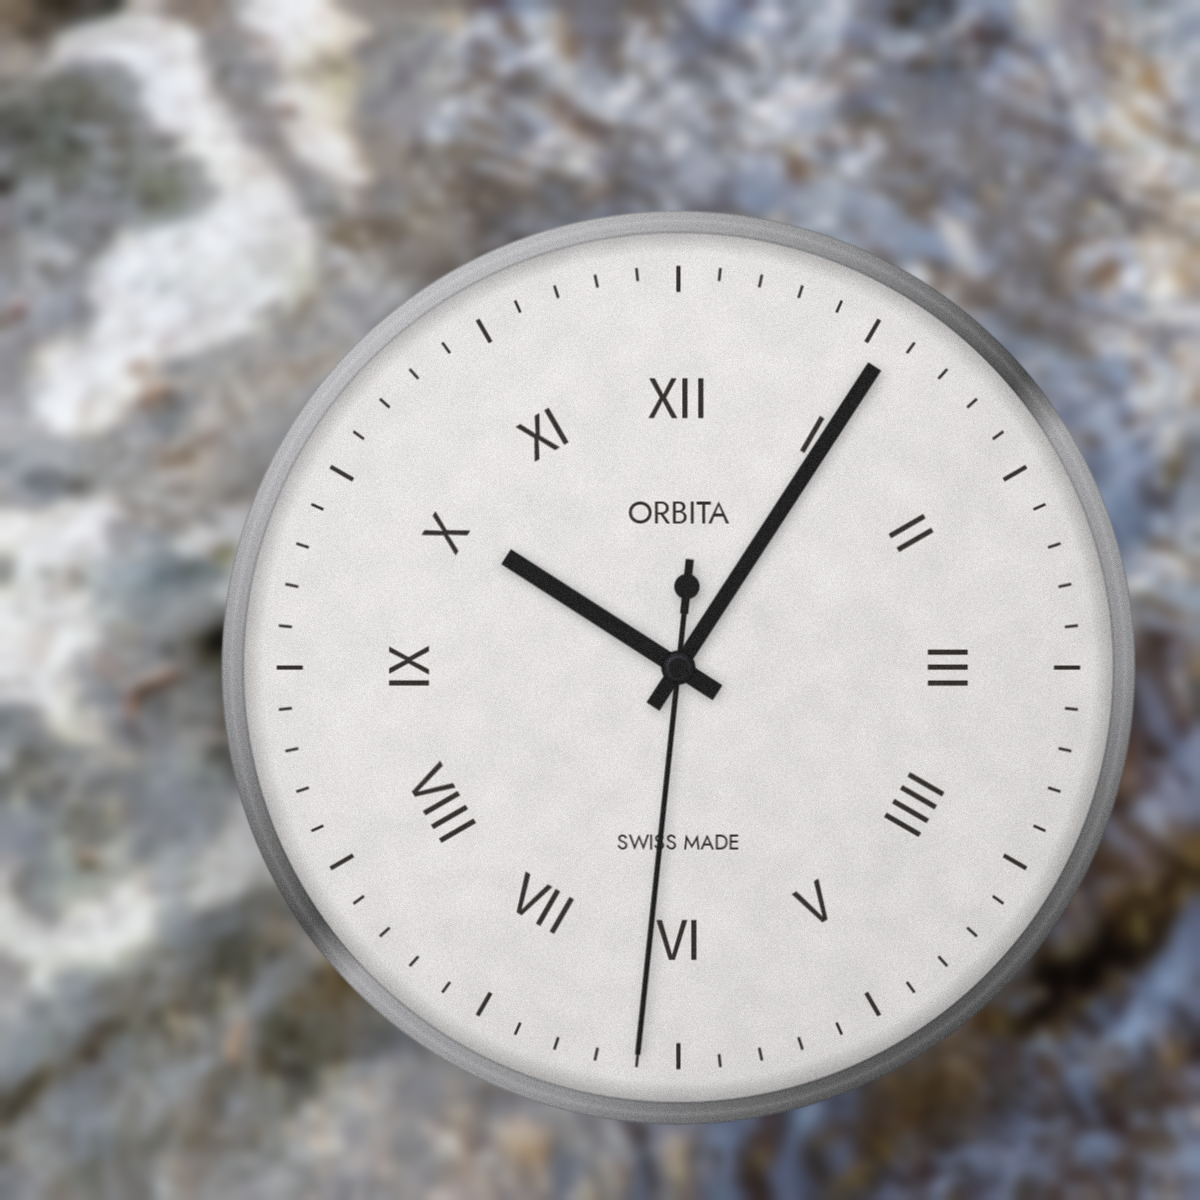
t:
**10:05:31**
